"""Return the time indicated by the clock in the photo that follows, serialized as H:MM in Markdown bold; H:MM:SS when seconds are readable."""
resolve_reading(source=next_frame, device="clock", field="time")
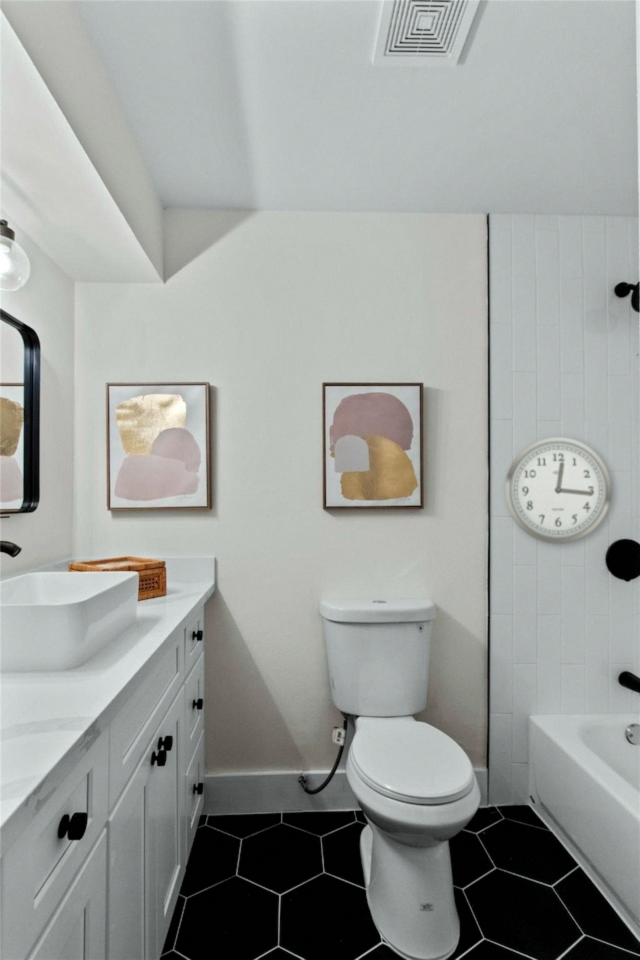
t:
**12:16**
